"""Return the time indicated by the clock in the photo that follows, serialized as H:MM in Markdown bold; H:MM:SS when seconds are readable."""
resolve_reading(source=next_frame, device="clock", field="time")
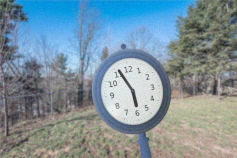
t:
**5:56**
